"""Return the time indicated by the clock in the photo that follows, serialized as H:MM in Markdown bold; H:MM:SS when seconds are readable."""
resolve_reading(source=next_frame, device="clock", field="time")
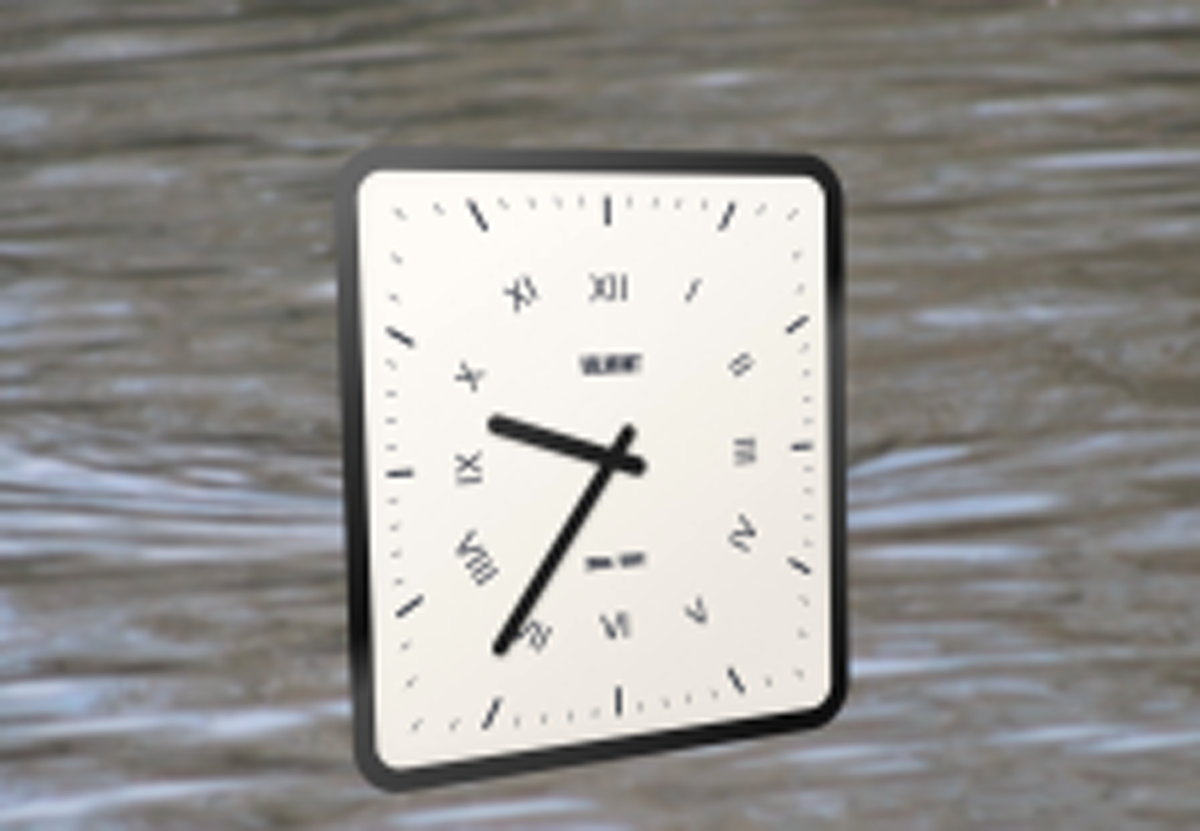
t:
**9:36**
